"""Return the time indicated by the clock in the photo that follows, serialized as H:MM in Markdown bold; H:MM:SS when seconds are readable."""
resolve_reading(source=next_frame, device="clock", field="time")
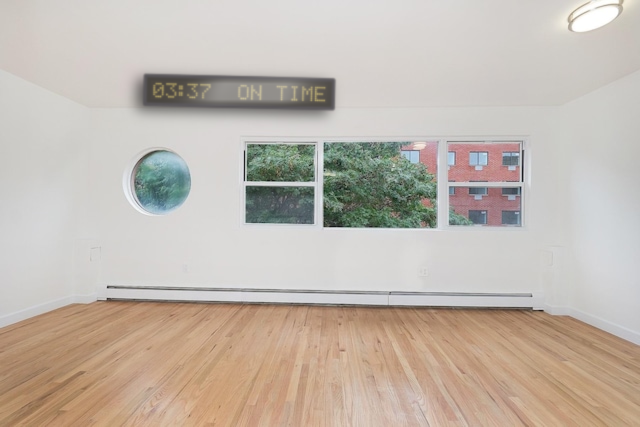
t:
**3:37**
